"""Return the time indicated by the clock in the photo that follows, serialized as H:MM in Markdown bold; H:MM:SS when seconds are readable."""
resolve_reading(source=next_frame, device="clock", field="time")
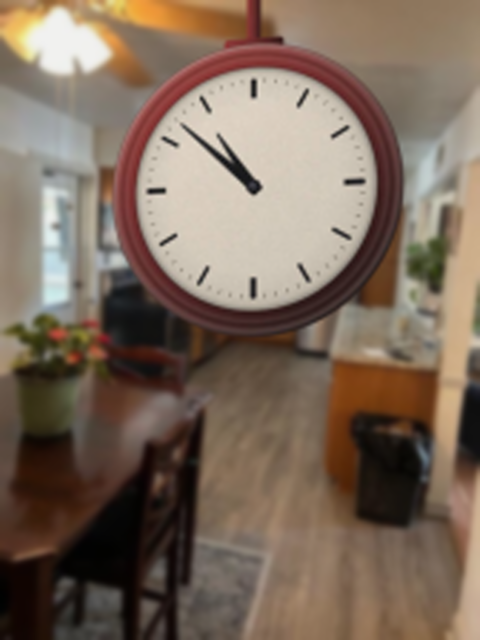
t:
**10:52**
